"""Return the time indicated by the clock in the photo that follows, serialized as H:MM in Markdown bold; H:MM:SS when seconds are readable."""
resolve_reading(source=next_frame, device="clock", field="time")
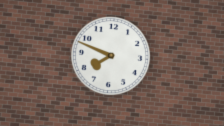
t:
**7:48**
